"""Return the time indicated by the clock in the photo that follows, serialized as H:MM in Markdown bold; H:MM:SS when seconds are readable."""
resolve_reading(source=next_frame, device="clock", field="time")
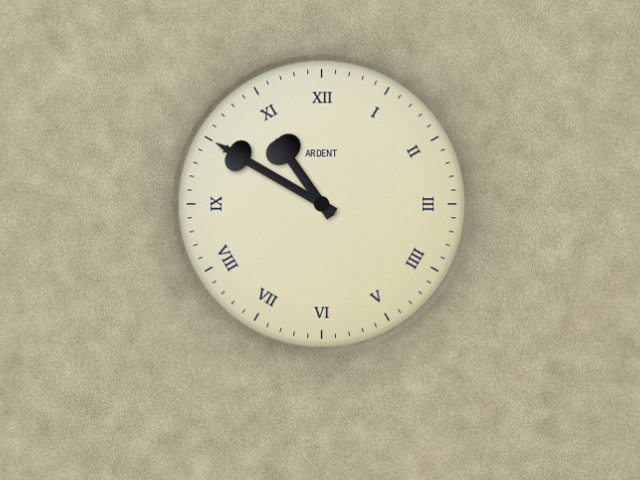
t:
**10:50**
